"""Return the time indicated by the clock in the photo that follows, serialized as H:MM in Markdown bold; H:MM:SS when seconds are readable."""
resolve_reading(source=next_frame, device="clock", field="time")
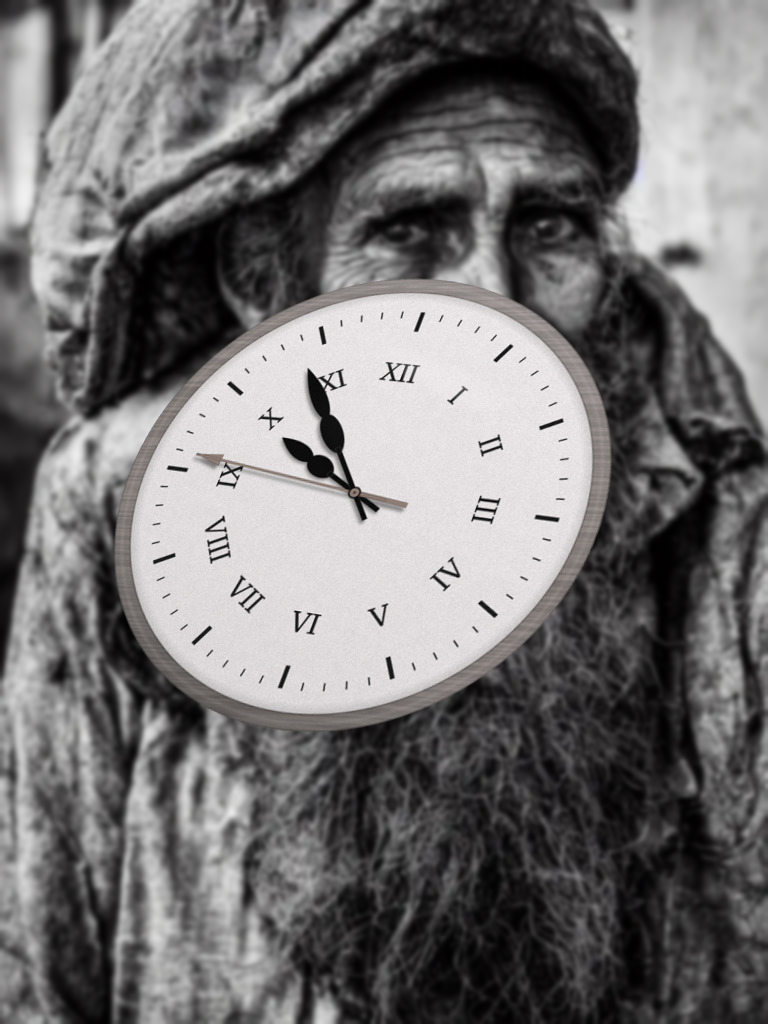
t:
**9:53:46**
